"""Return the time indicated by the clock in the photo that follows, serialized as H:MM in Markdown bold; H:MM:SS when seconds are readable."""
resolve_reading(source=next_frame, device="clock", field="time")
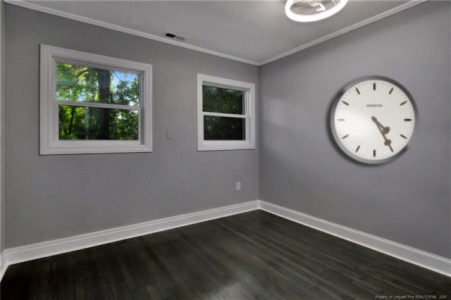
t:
**4:25**
